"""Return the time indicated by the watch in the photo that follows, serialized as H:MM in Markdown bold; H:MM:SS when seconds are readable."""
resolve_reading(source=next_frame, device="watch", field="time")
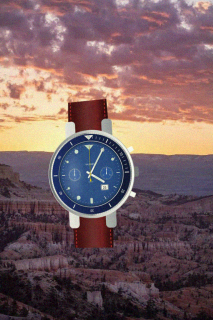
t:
**4:05**
